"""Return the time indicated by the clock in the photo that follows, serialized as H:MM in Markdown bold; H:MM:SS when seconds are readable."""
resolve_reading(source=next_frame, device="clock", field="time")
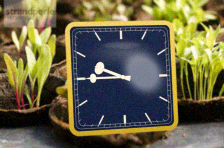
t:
**9:45**
